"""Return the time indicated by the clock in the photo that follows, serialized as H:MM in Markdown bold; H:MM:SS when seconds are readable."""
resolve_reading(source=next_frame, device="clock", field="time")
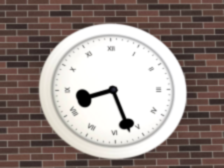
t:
**8:27**
